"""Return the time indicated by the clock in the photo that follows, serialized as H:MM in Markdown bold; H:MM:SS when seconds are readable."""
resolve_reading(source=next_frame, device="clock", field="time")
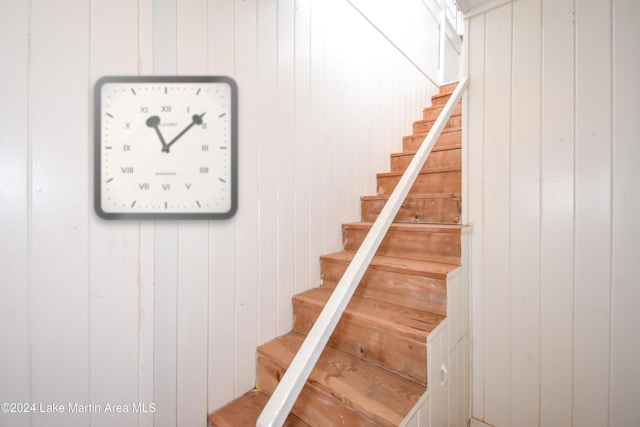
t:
**11:08**
